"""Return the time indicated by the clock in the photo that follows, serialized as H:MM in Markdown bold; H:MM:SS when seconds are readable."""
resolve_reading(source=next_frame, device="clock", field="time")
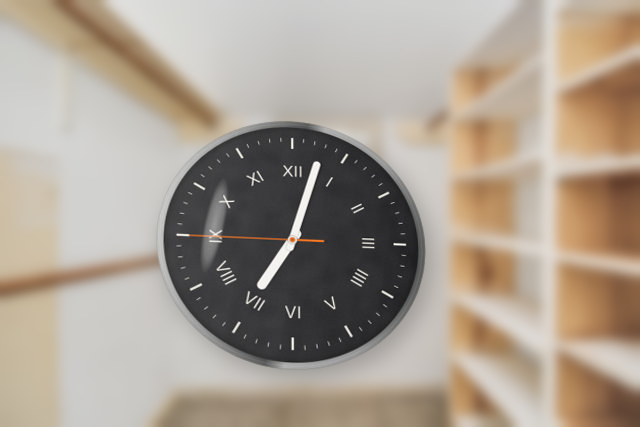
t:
**7:02:45**
